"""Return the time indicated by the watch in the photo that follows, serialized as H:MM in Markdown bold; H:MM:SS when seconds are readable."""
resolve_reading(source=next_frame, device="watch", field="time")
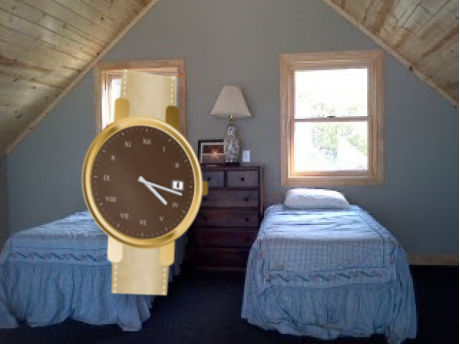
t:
**4:17**
